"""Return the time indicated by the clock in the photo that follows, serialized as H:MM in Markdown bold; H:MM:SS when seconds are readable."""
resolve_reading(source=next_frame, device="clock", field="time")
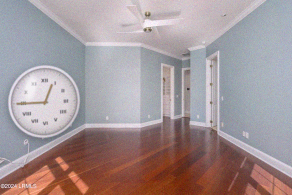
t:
**12:45**
